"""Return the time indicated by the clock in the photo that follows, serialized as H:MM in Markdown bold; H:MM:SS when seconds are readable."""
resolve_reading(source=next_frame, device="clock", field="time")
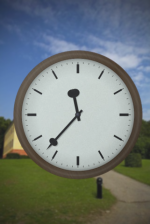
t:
**11:37**
